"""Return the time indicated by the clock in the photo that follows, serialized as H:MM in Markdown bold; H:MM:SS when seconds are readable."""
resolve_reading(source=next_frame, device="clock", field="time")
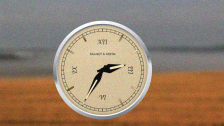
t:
**2:35**
